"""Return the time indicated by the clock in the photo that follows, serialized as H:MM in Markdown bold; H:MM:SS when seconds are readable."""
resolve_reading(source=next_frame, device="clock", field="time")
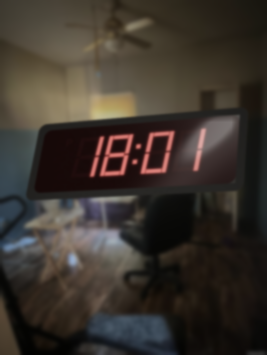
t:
**18:01**
